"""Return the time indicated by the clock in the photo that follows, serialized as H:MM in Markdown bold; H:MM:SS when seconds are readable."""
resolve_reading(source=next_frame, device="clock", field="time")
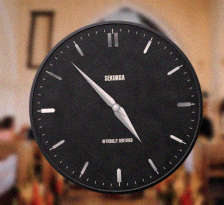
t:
**4:53**
